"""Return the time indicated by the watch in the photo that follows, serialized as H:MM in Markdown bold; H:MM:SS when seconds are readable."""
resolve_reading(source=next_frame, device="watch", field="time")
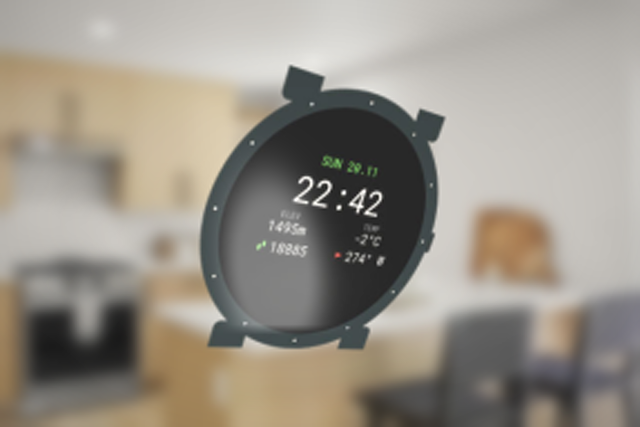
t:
**22:42**
